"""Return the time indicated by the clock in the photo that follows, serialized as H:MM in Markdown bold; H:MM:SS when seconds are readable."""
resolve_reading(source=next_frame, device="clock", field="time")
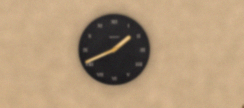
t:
**1:41**
